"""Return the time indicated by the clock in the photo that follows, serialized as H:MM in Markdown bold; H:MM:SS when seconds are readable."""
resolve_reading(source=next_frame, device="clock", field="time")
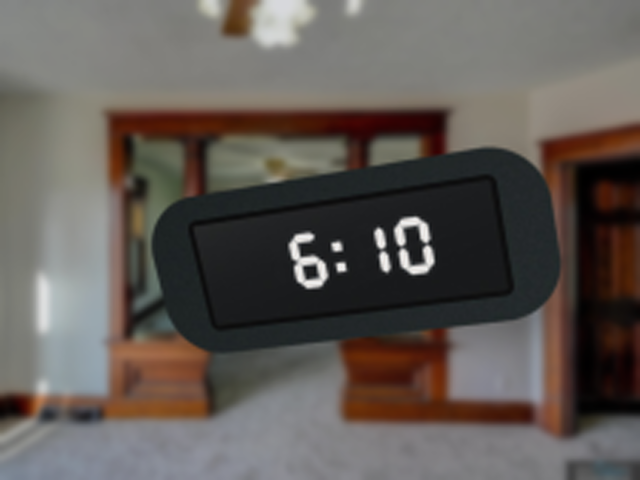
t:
**6:10**
